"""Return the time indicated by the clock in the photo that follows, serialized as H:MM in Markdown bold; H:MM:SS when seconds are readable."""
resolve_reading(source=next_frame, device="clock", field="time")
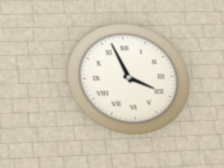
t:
**3:57**
